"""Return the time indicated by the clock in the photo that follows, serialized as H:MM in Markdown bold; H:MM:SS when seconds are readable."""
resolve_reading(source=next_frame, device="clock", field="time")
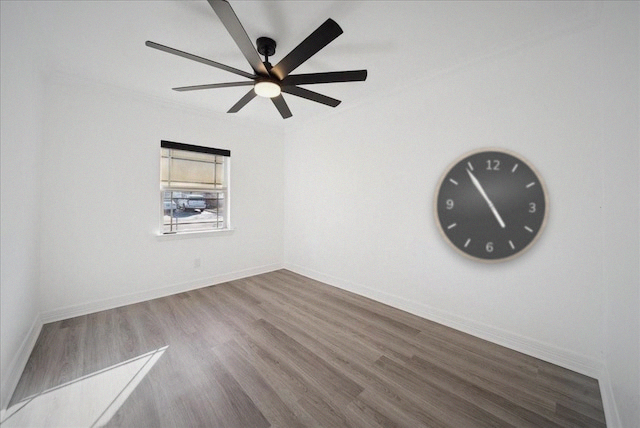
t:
**4:54**
